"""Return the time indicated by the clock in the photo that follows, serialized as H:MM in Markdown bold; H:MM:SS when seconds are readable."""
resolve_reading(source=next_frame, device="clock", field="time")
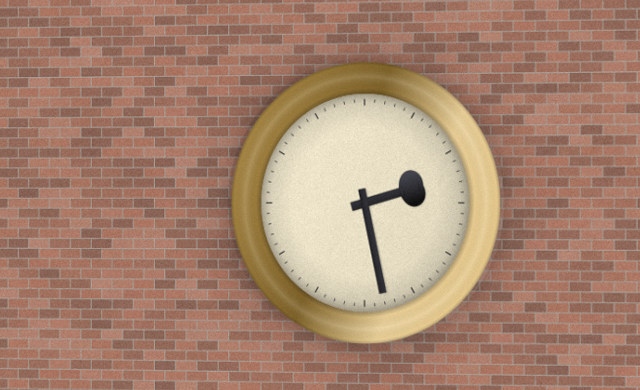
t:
**2:28**
